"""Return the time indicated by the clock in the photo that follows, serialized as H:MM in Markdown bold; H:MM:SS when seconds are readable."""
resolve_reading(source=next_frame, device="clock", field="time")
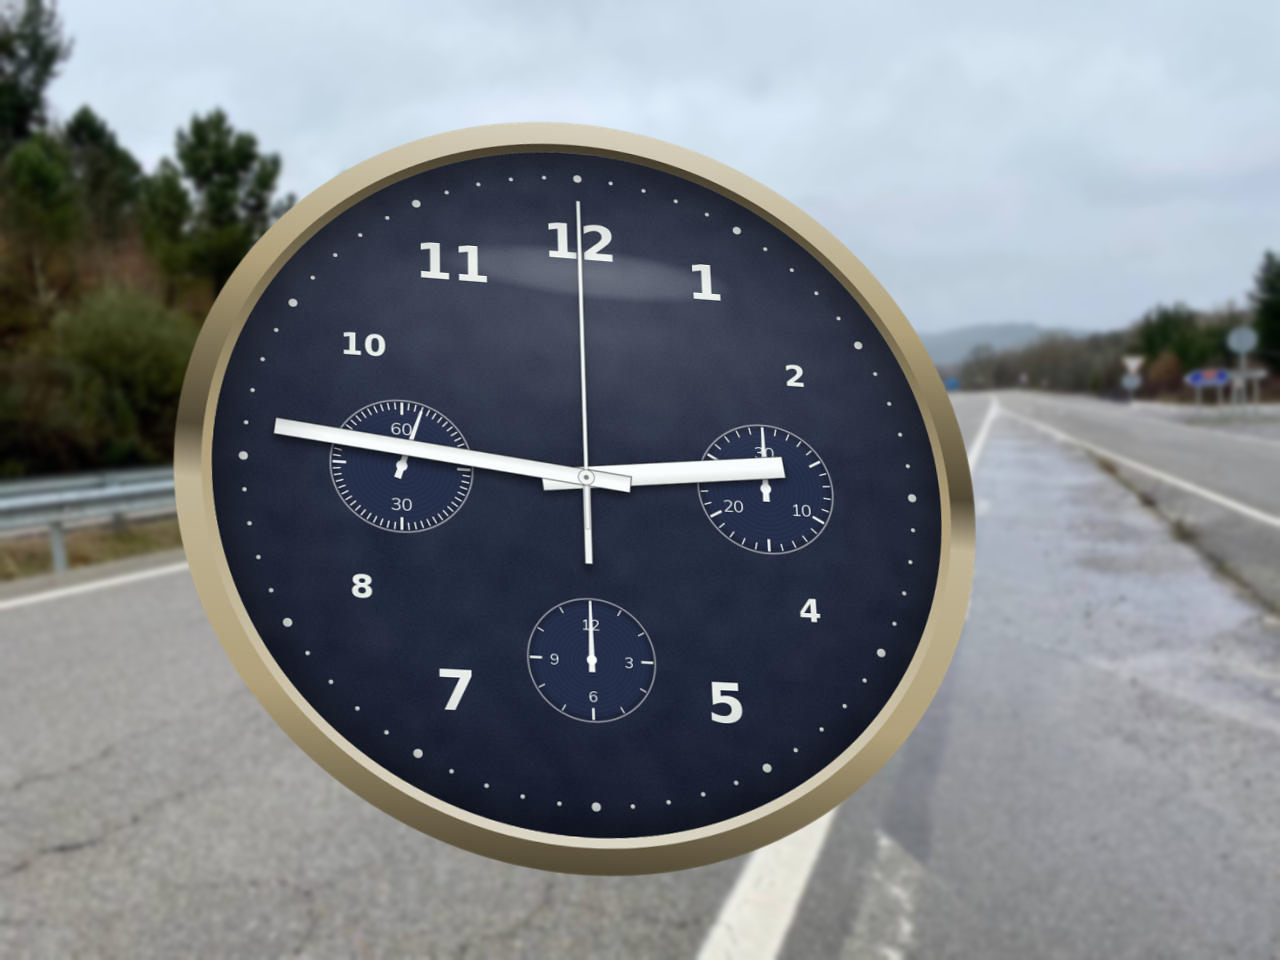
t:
**2:46:03**
